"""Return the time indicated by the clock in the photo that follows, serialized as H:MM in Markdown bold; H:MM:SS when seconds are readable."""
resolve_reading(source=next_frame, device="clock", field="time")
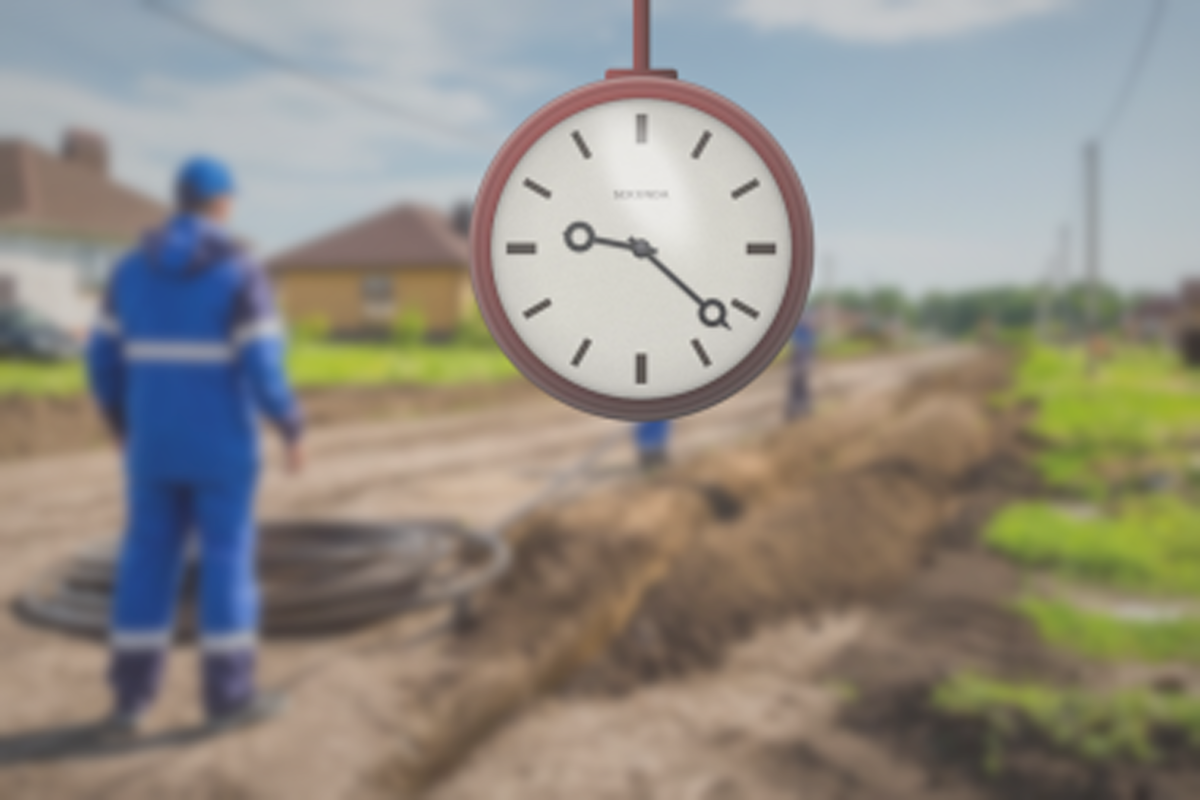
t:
**9:22**
